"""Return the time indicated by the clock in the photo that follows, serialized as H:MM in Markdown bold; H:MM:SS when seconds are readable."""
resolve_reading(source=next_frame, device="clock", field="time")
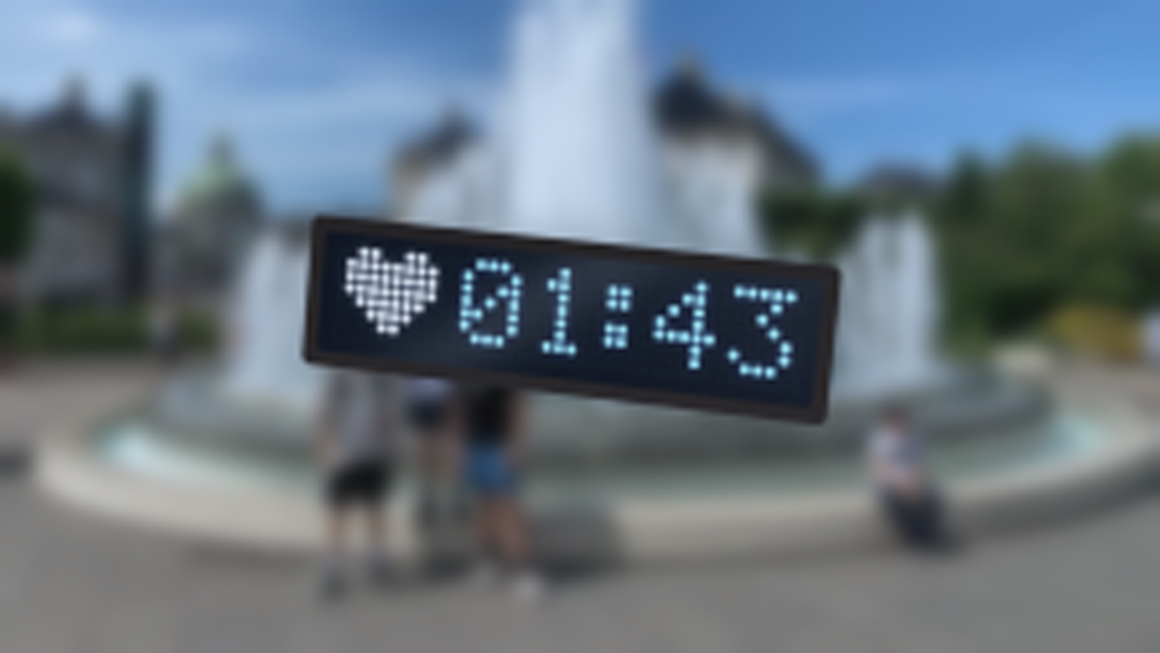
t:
**1:43**
